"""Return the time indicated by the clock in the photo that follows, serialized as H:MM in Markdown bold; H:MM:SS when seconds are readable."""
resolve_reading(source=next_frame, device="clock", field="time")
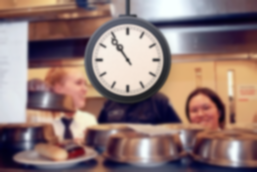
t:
**10:54**
